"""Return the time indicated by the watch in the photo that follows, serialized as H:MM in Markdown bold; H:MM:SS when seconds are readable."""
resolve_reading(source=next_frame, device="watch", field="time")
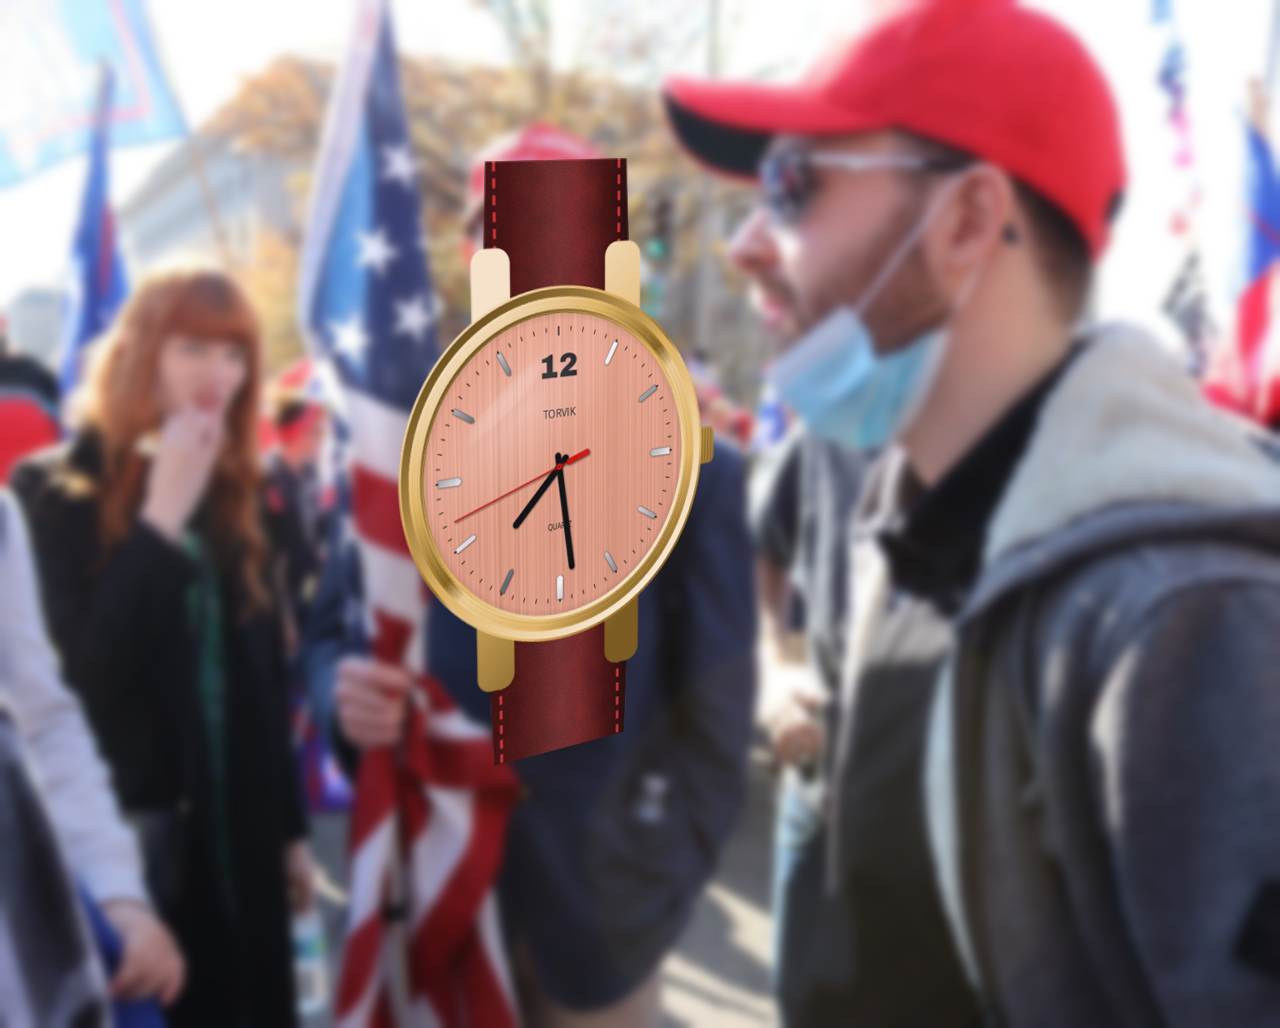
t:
**7:28:42**
